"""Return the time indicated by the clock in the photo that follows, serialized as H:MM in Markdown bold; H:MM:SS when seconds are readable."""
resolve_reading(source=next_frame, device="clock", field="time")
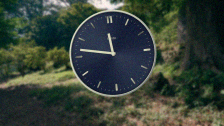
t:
**11:47**
